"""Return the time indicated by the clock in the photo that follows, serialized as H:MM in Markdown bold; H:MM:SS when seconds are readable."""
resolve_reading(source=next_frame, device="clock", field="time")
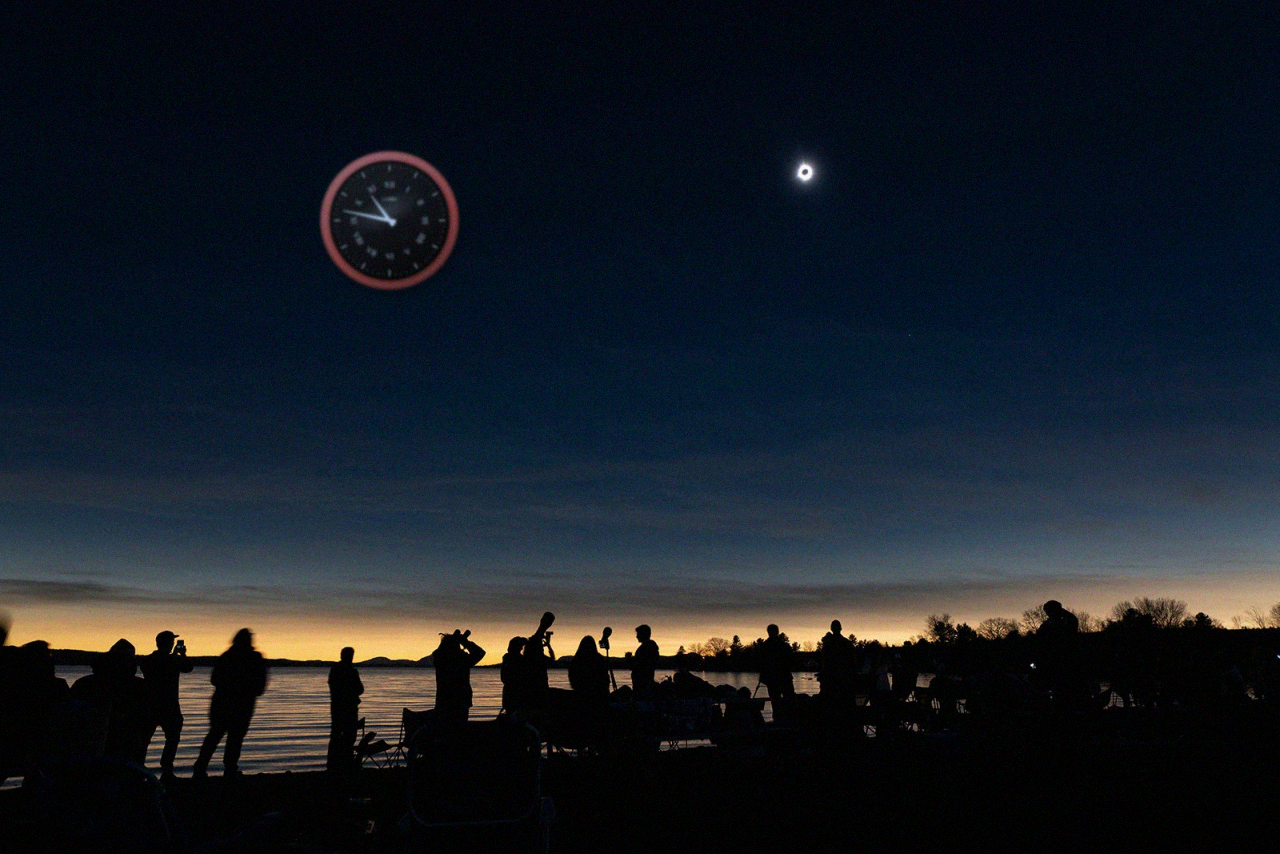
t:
**10:47**
